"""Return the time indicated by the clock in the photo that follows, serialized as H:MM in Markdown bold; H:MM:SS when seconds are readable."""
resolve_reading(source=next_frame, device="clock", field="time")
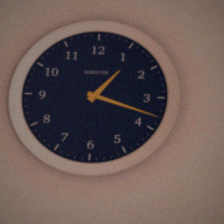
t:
**1:18**
